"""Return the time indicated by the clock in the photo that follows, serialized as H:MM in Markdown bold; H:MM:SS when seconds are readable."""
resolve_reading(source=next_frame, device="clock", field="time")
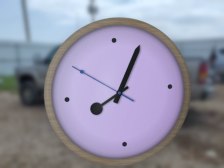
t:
**8:04:51**
